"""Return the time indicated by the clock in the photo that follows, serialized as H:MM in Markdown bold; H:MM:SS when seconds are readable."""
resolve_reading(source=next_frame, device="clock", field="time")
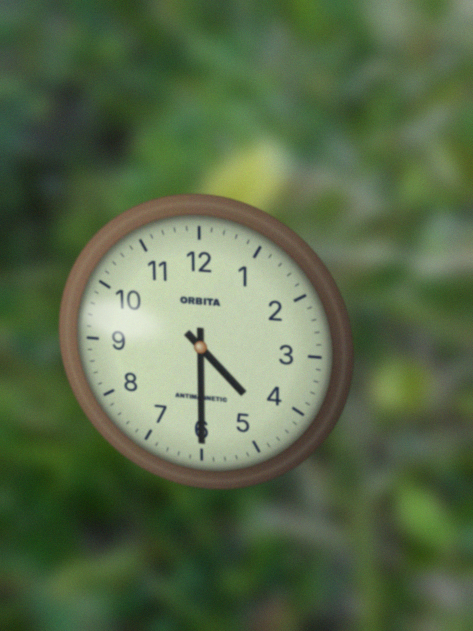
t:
**4:30**
